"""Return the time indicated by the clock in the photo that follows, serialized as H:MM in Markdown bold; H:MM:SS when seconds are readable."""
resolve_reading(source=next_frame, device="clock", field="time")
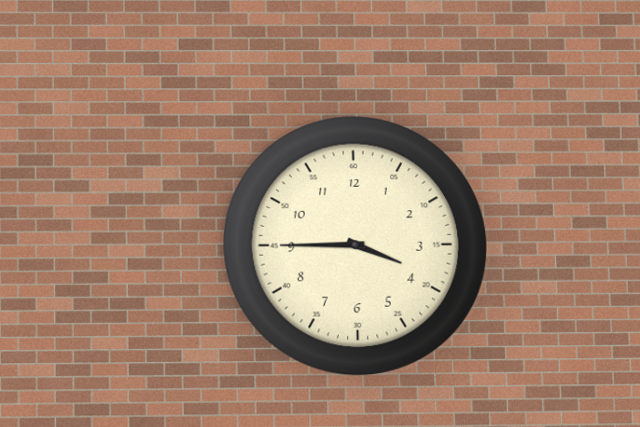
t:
**3:45**
